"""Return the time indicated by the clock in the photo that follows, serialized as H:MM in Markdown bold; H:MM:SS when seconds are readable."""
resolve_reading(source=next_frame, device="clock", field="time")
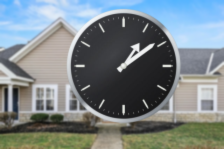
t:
**1:09**
